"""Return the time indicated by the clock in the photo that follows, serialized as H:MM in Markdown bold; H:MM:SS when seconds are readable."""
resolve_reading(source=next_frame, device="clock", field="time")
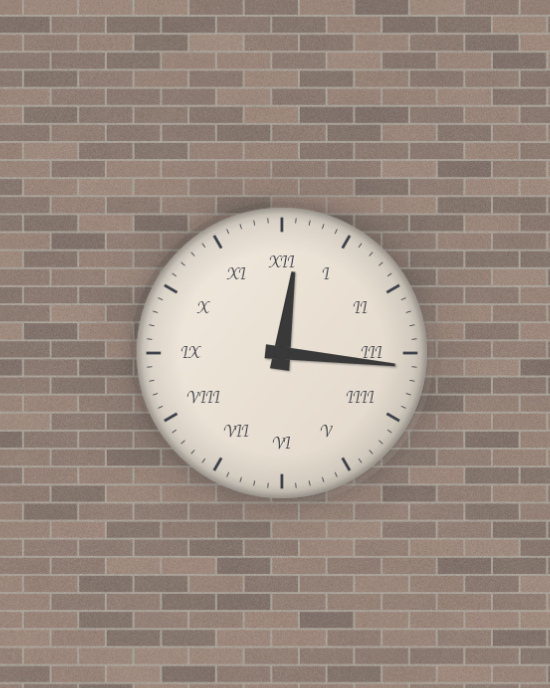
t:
**12:16**
